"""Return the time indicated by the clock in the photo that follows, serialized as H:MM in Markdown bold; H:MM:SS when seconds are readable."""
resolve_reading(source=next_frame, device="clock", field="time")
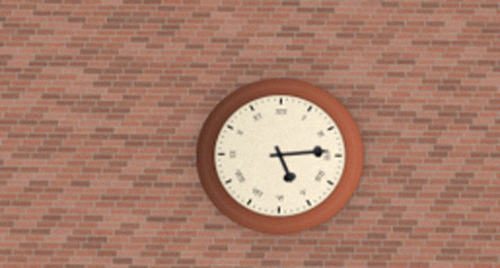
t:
**5:14**
